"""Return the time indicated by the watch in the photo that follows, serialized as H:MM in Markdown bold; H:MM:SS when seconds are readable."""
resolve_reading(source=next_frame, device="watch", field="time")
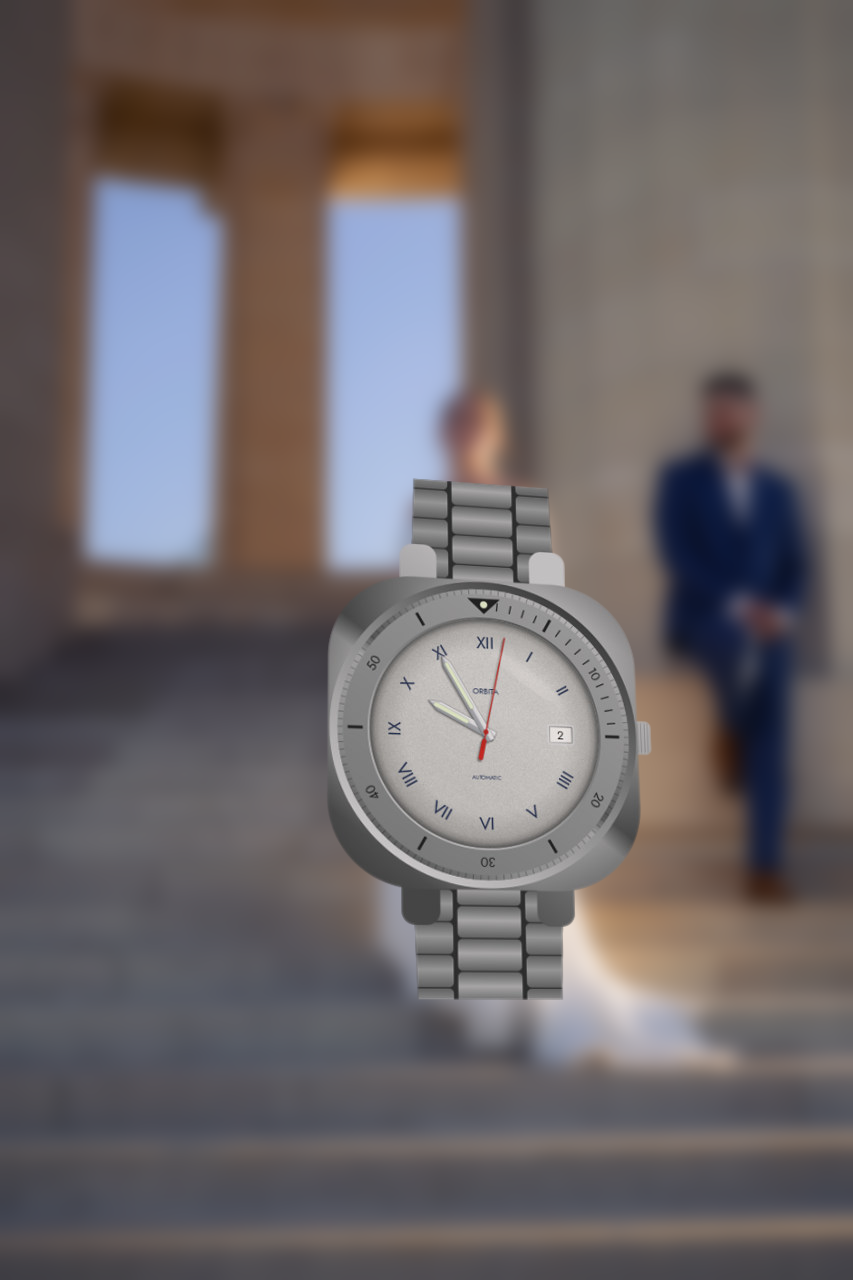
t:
**9:55:02**
